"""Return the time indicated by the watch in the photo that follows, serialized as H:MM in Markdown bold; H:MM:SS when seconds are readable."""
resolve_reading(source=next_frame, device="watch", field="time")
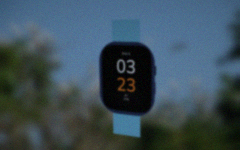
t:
**3:23**
